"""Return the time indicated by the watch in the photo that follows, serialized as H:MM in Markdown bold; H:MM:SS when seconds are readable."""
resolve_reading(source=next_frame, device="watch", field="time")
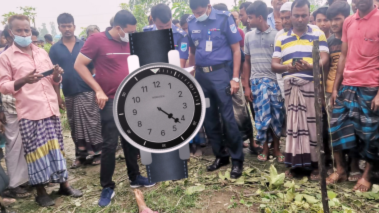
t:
**4:22**
